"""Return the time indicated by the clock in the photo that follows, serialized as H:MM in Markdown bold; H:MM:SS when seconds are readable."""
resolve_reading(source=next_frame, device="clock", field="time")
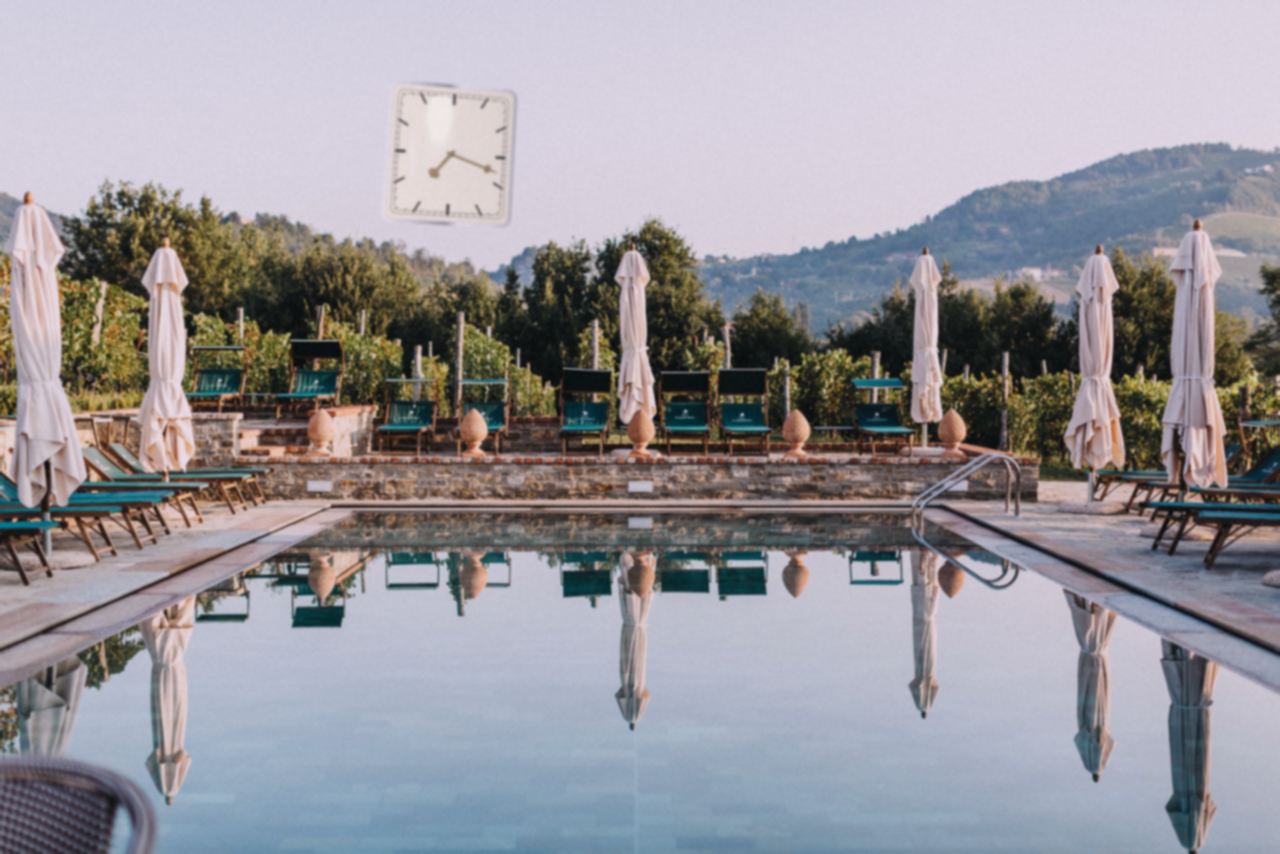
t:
**7:18**
